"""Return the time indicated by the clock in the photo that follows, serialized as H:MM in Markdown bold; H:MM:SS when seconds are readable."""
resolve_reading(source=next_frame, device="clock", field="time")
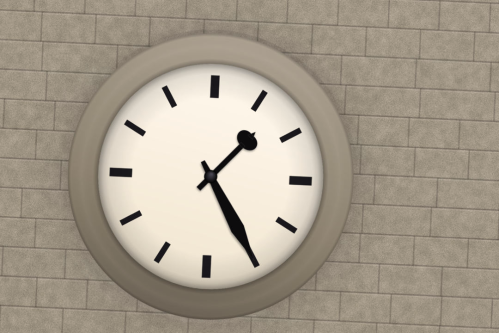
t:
**1:25**
